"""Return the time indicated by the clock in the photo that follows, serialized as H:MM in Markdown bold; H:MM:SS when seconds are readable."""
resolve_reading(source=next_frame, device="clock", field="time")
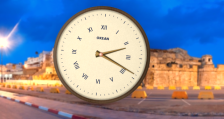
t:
**2:19**
